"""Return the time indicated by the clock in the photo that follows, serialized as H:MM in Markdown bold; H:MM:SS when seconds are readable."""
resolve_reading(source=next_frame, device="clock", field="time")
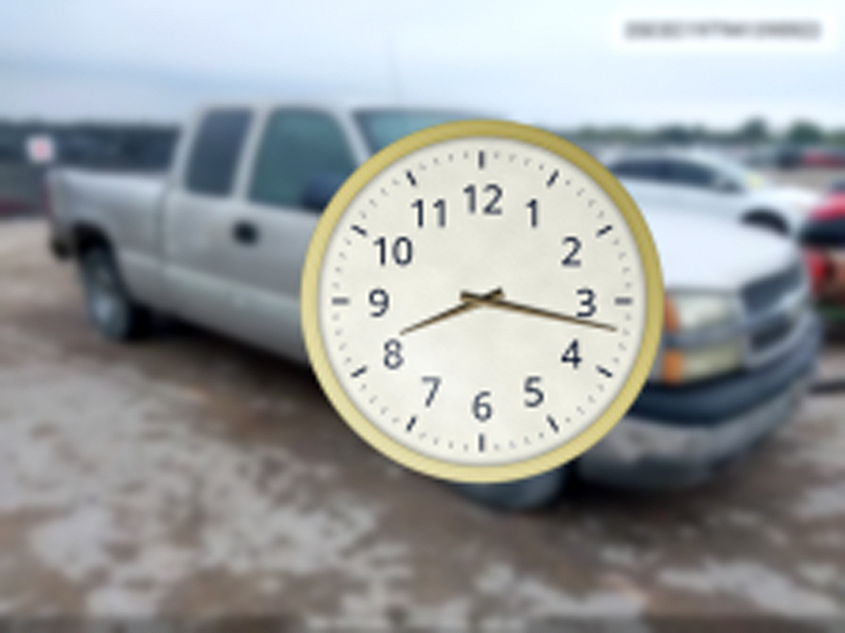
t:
**8:17**
